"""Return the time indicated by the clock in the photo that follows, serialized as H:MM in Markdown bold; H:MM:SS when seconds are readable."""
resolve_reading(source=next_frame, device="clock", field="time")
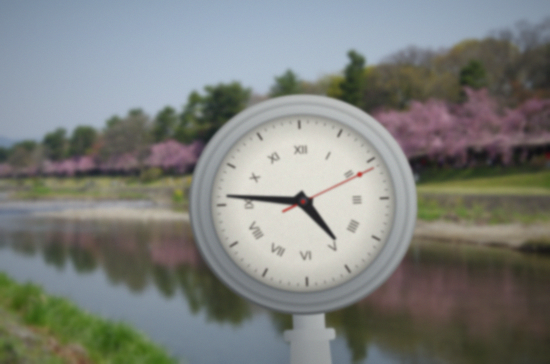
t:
**4:46:11**
